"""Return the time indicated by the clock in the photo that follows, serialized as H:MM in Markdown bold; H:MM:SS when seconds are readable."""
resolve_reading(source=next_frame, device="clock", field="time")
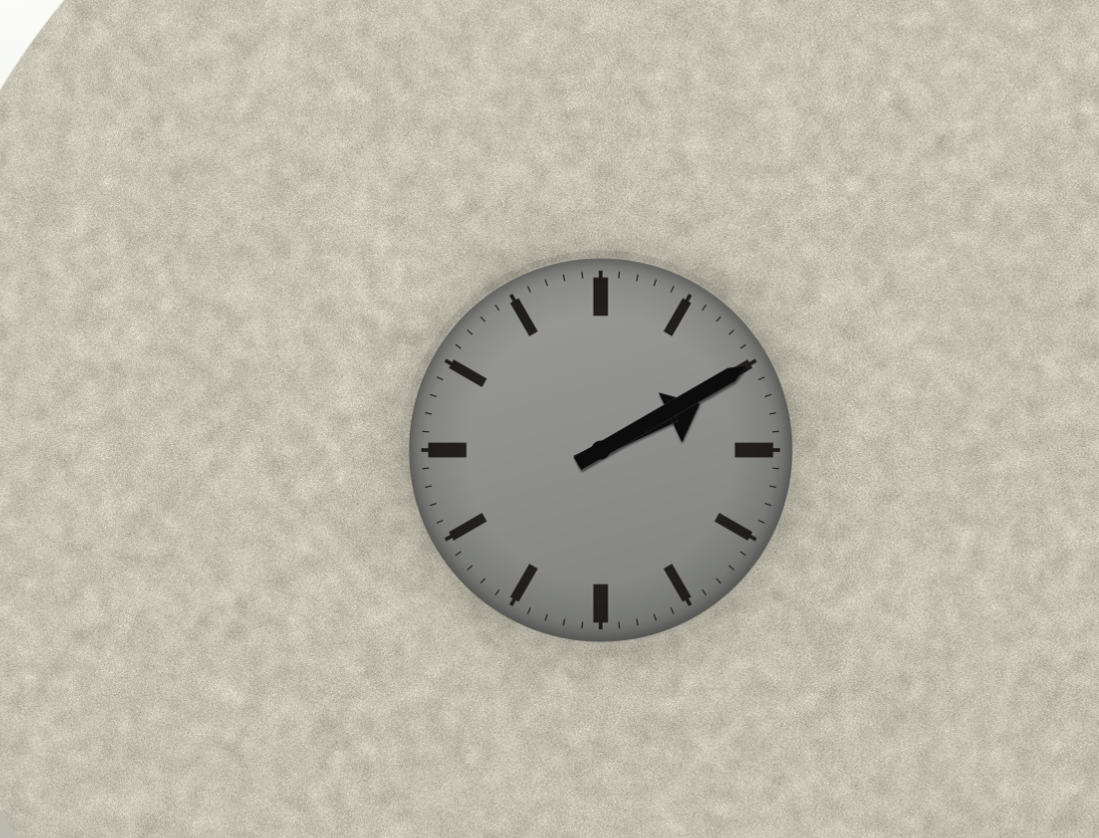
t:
**2:10**
